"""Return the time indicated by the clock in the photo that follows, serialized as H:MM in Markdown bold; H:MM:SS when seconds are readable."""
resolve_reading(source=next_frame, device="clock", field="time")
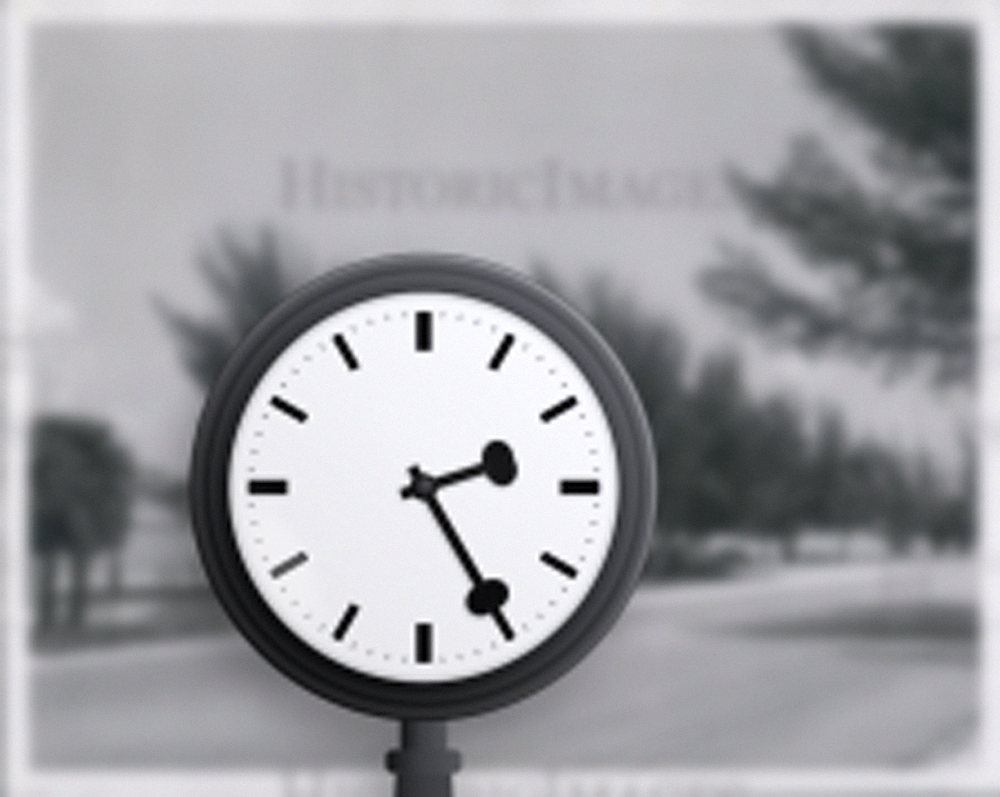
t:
**2:25**
